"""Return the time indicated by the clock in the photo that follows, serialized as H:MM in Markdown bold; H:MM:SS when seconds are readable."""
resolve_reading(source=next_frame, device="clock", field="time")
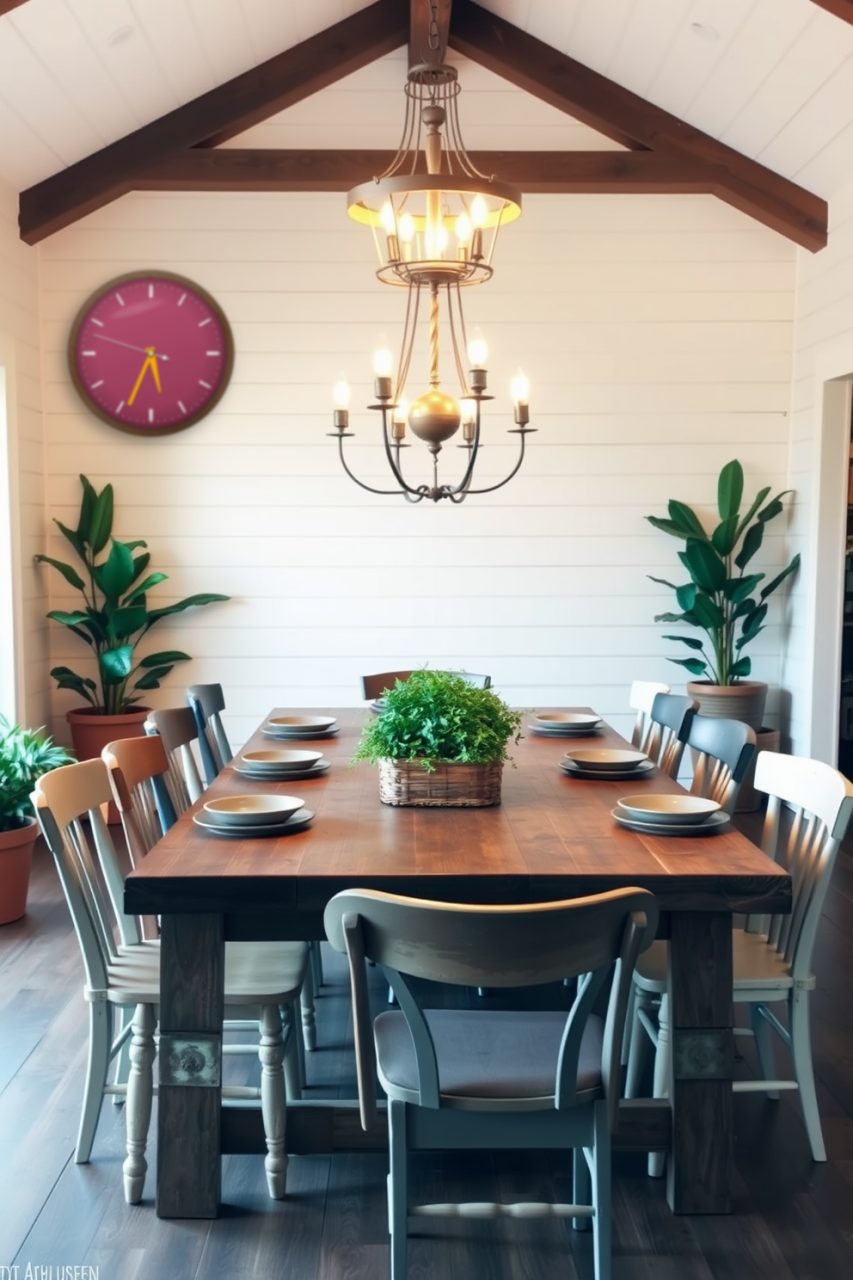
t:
**5:33:48**
